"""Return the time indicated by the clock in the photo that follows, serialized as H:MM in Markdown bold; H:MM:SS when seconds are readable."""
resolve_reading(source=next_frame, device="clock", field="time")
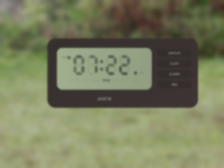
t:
**7:22**
